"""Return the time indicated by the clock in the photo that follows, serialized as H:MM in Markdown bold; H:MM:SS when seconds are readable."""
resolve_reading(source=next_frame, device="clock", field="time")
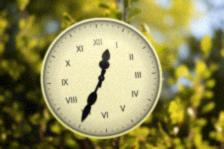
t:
**12:35**
